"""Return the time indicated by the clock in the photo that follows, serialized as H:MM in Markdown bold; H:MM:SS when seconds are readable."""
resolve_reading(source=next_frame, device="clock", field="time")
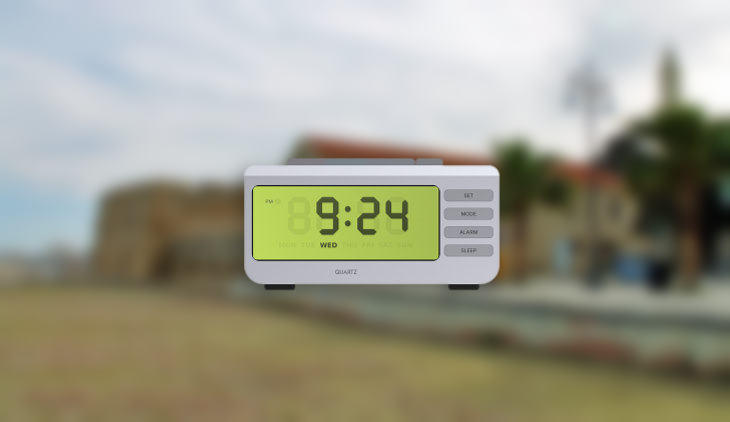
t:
**9:24**
